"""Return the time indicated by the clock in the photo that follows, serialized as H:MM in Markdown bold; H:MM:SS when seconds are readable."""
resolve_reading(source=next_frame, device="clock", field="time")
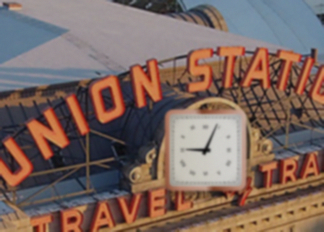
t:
**9:04**
